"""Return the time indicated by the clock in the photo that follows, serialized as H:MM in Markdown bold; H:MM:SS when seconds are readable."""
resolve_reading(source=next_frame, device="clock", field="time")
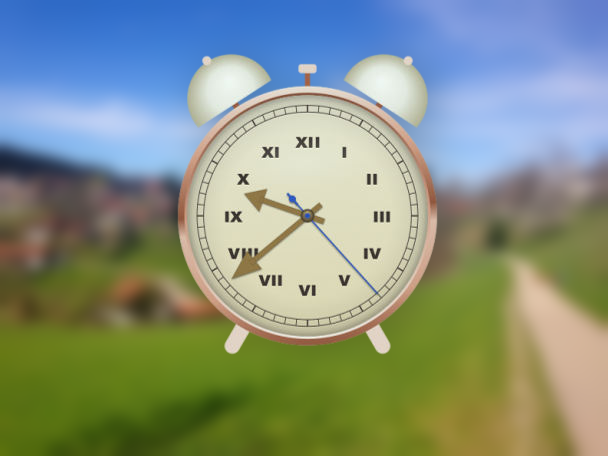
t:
**9:38:23**
